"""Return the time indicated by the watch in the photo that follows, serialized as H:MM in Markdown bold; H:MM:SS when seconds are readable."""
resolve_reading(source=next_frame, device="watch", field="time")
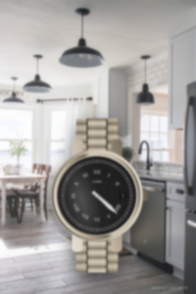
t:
**4:22**
